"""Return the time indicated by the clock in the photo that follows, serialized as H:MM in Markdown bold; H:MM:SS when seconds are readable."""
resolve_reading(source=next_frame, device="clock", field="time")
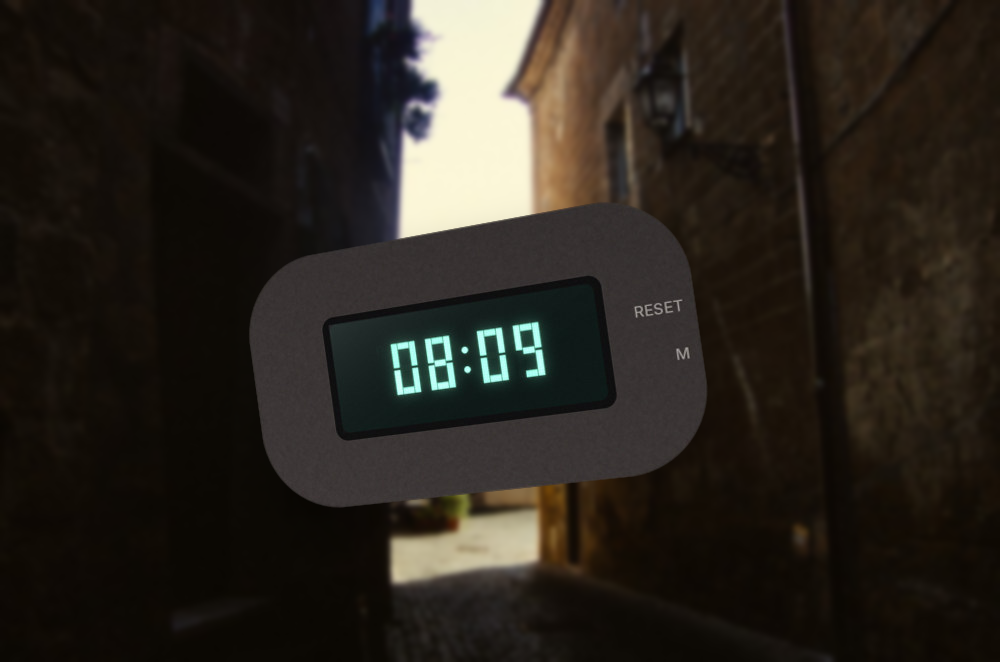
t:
**8:09**
